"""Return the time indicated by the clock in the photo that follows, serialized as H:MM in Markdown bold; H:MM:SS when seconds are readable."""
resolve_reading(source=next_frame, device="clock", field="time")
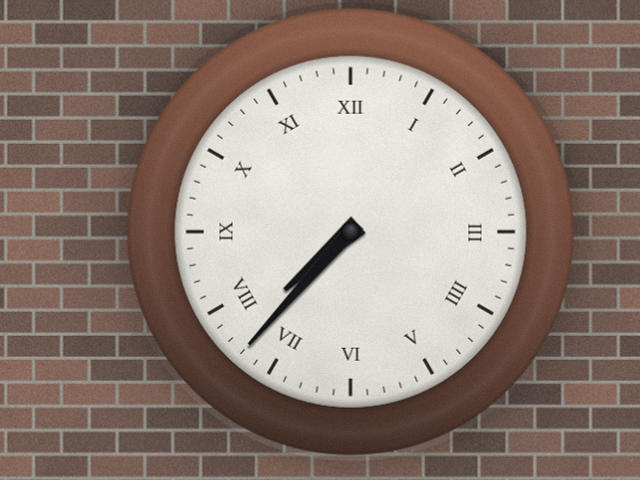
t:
**7:37**
